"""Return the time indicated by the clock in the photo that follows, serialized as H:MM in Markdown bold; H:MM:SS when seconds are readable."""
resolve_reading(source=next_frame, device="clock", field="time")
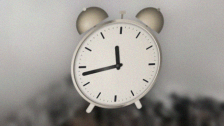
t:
**11:43**
